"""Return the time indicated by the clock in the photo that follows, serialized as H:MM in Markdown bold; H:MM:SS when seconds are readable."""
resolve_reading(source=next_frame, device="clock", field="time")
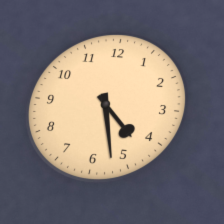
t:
**4:27**
